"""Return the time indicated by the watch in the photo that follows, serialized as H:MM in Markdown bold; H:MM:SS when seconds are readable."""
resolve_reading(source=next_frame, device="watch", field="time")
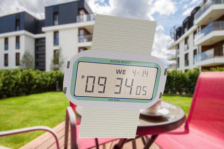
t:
**9:34:05**
